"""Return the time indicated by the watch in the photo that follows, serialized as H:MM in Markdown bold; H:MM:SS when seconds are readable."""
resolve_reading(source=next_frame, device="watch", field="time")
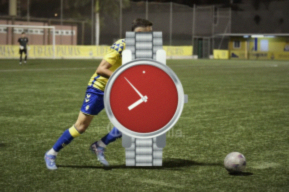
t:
**7:53**
